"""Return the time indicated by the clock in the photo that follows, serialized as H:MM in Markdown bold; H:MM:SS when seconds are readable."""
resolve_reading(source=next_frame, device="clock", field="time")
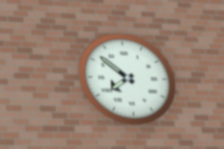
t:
**7:52**
